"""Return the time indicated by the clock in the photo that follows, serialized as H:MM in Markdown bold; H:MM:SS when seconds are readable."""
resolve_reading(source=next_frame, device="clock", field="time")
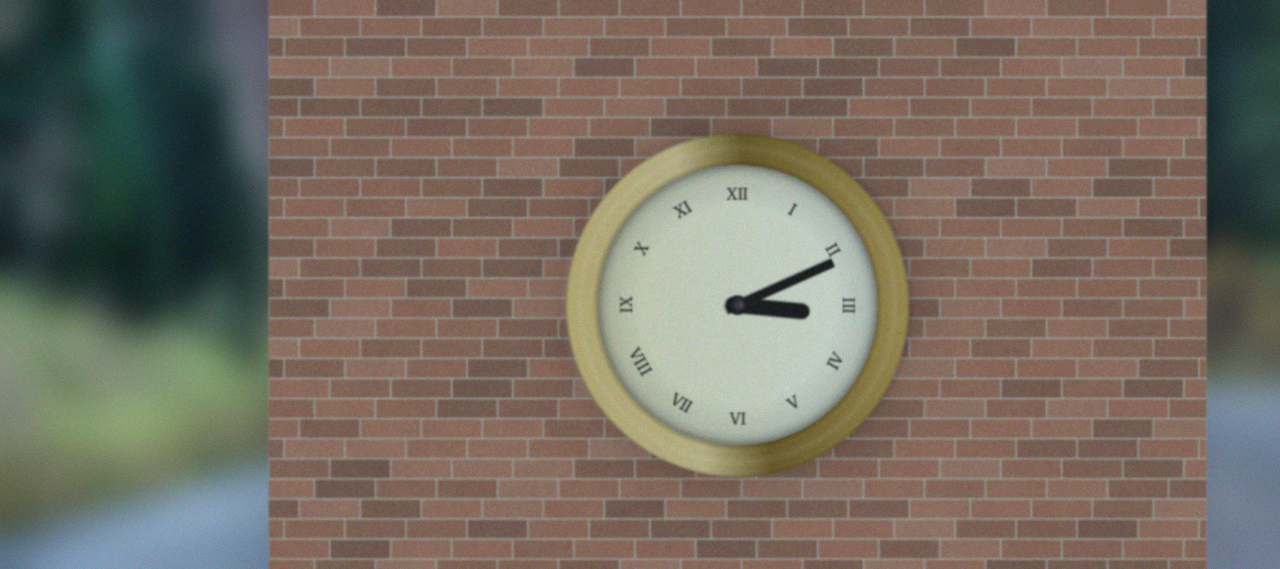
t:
**3:11**
